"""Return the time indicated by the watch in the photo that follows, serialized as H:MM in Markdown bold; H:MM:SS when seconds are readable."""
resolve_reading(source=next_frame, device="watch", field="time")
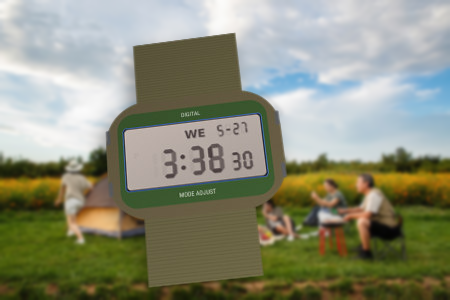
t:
**3:38:30**
